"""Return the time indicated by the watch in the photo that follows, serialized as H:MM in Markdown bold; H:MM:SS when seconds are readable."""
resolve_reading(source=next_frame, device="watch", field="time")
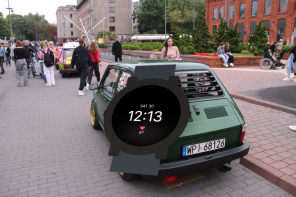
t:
**12:13**
